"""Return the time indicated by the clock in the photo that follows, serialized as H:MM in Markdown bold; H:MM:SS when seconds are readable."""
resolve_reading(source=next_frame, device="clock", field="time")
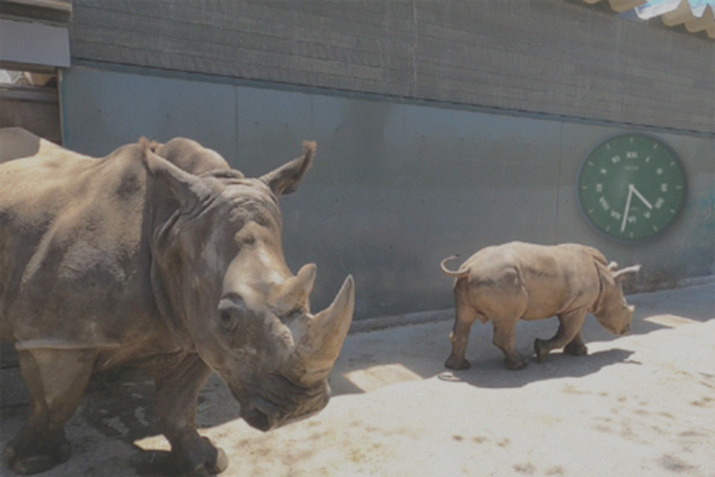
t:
**4:32**
